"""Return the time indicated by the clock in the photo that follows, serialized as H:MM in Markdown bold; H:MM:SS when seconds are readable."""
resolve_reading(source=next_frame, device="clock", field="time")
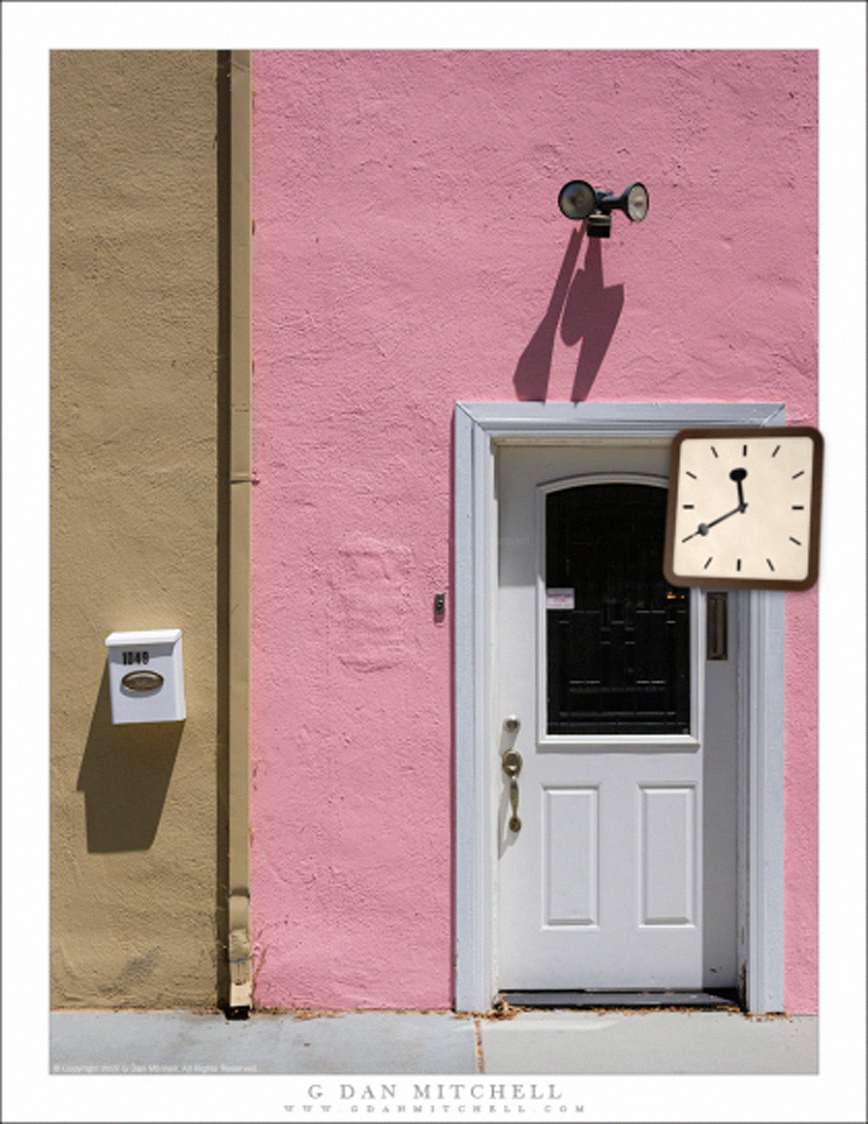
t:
**11:40**
